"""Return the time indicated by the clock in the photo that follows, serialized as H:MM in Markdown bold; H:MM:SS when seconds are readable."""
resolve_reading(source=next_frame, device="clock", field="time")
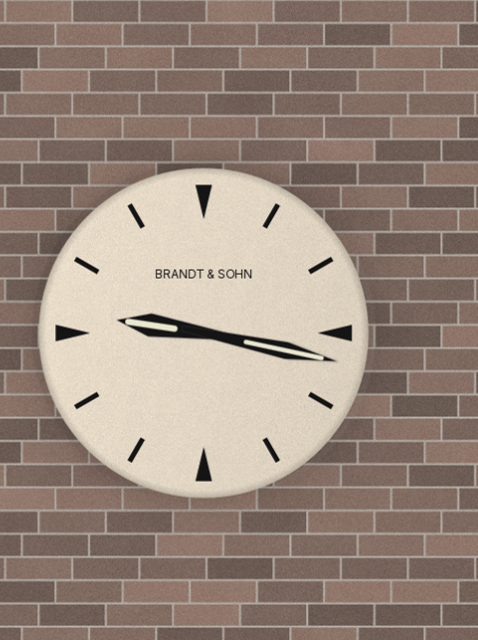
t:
**9:17**
